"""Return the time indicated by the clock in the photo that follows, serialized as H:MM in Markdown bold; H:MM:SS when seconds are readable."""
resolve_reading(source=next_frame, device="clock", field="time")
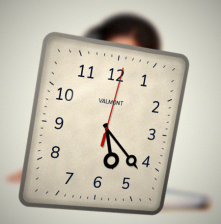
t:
**5:22:01**
